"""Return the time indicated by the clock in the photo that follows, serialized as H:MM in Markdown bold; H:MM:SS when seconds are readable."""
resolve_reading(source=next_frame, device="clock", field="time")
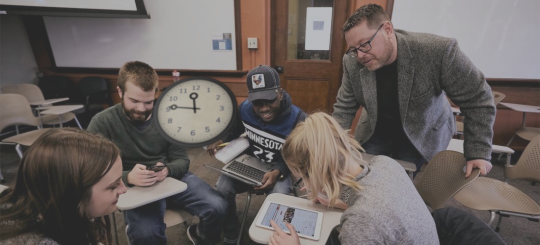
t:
**11:46**
